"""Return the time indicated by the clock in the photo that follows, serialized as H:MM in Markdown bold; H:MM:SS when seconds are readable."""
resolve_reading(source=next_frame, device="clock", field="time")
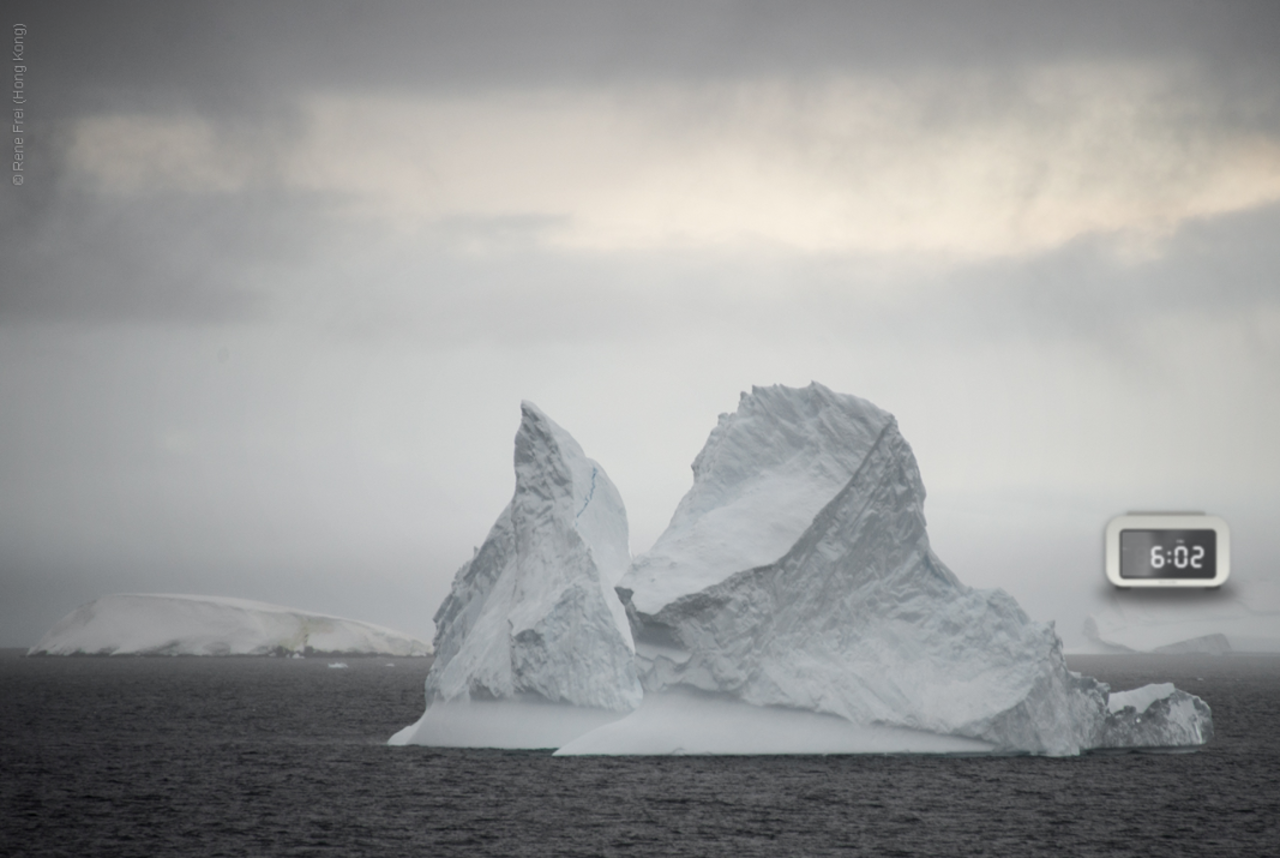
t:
**6:02**
